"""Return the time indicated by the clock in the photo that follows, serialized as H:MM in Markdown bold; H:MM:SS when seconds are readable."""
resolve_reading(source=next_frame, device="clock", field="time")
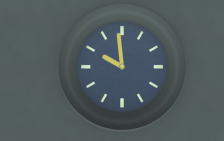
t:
**9:59**
